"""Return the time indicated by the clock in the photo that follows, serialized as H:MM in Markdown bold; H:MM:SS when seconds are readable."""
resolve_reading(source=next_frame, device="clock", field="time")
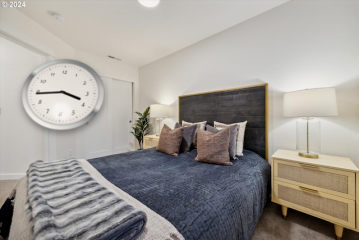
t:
**3:44**
